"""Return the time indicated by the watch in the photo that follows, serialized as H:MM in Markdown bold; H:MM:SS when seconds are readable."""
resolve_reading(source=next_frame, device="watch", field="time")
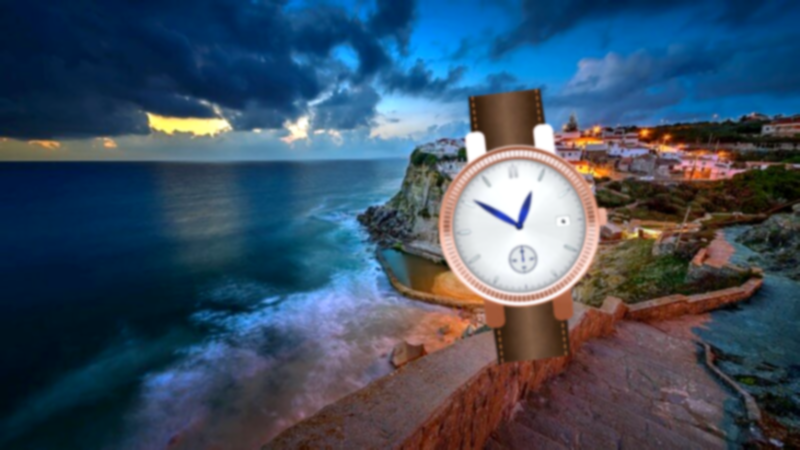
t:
**12:51**
